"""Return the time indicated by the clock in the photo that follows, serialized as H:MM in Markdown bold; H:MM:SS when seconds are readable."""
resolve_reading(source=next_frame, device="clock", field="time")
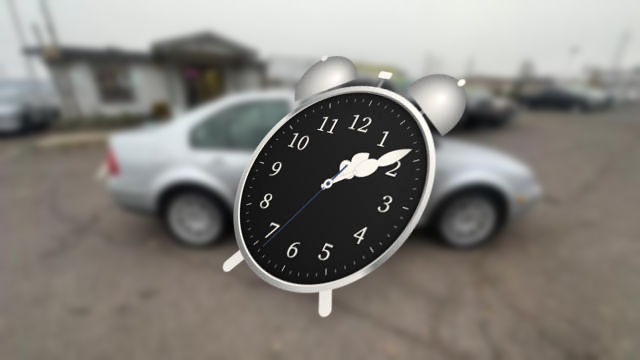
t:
**1:08:34**
